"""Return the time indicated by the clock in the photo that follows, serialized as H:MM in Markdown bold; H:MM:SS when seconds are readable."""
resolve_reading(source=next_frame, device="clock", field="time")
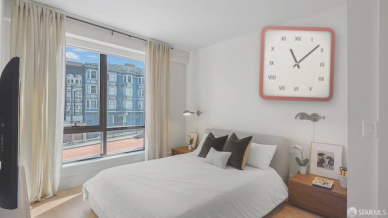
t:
**11:08**
